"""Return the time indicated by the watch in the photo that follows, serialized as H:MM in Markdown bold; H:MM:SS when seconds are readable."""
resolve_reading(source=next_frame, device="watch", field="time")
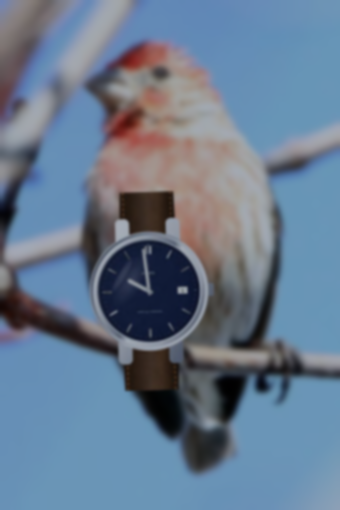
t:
**9:59**
